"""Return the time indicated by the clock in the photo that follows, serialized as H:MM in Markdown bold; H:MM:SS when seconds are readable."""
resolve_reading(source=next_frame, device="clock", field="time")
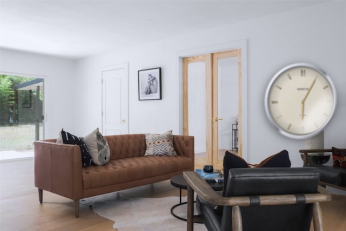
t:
**6:05**
